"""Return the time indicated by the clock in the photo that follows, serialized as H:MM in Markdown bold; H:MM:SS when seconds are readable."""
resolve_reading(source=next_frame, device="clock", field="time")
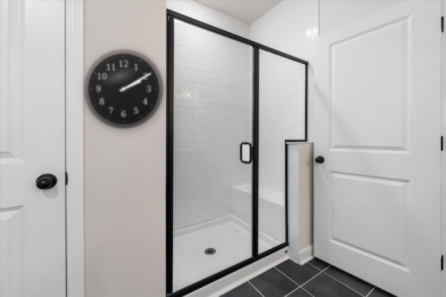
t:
**2:10**
